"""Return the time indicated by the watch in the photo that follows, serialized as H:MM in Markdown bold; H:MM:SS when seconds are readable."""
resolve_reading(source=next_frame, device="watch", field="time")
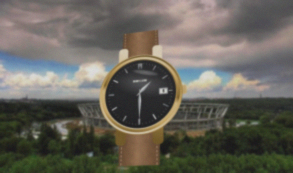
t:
**1:30**
